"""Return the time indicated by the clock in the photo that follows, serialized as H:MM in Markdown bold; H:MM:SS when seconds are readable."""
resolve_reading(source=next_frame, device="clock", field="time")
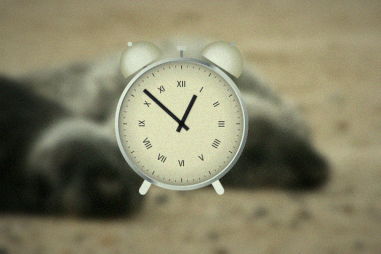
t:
**12:52**
